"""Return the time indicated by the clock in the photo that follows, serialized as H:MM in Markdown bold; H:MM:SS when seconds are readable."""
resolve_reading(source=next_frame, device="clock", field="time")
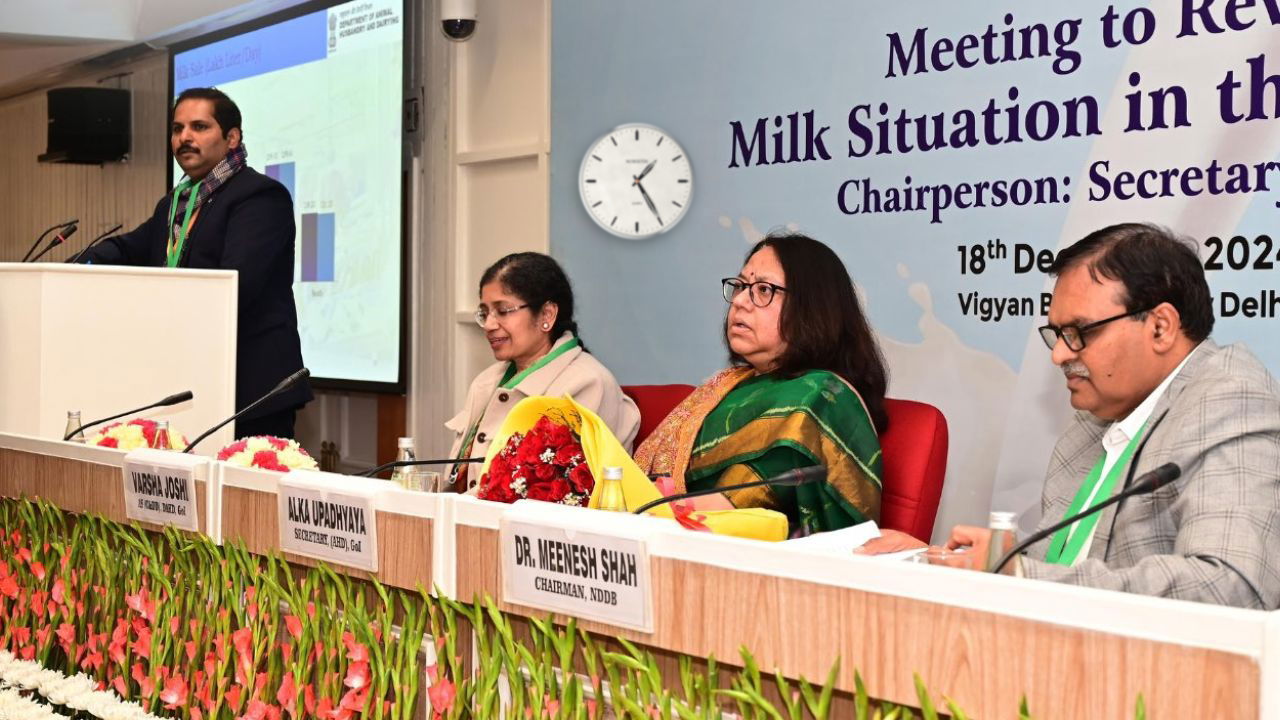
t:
**1:25**
